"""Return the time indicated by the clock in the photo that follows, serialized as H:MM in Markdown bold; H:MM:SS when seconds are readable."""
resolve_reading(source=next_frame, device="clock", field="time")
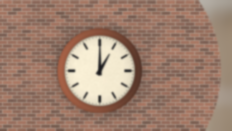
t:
**1:00**
